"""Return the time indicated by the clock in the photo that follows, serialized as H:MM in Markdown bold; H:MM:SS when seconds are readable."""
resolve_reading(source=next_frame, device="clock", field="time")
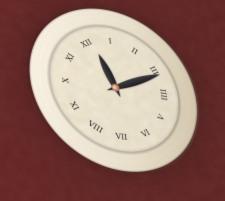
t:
**12:16**
